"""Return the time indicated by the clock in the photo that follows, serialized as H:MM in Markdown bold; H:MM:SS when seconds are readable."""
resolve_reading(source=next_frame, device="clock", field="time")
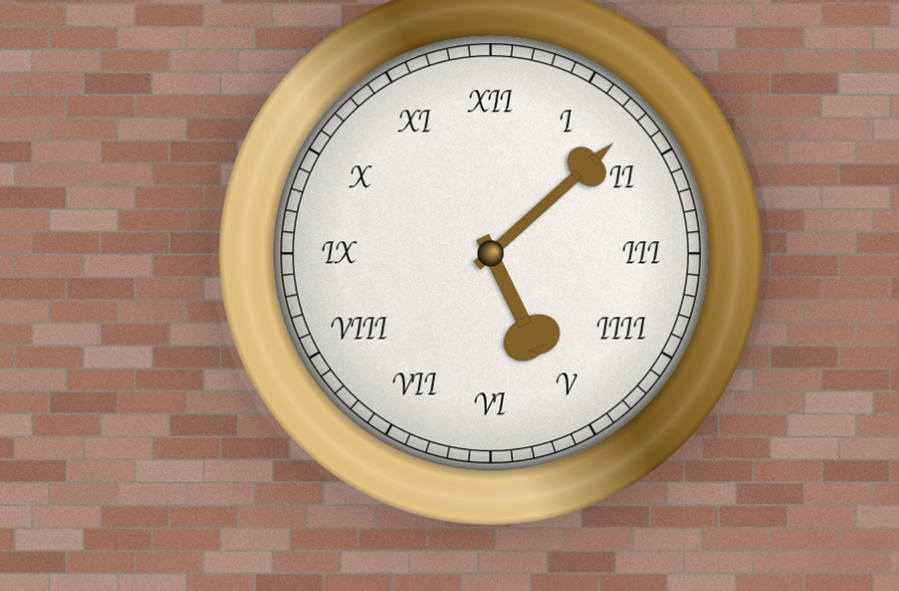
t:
**5:08**
